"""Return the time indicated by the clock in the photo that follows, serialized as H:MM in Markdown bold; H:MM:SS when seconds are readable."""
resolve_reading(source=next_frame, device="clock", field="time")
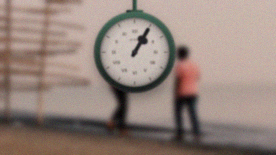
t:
**1:05**
